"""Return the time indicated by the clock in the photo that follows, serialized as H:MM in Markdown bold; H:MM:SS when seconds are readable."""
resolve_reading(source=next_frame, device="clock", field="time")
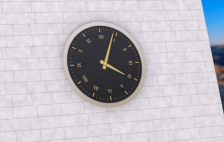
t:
**4:04**
